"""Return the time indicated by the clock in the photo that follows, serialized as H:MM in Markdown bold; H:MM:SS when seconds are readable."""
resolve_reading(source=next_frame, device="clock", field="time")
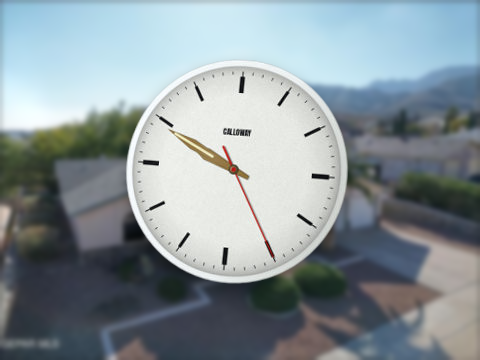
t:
**9:49:25**
